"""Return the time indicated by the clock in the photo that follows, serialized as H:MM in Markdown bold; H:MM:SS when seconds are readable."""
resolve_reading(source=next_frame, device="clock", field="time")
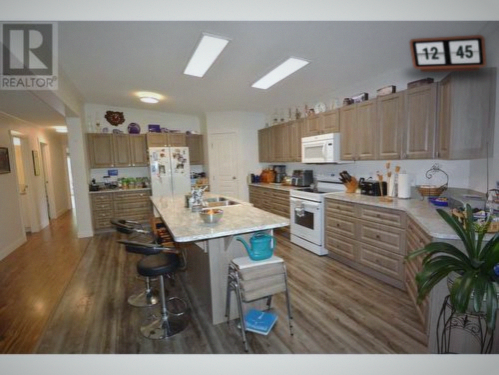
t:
**12:45**
